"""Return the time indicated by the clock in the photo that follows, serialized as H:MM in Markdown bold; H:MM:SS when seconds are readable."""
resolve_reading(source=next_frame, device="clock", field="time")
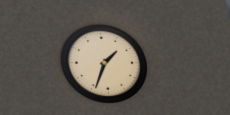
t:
**1:34**
